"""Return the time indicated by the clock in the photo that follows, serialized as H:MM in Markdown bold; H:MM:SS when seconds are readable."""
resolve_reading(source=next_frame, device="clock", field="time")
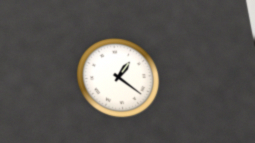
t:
**1:22**
